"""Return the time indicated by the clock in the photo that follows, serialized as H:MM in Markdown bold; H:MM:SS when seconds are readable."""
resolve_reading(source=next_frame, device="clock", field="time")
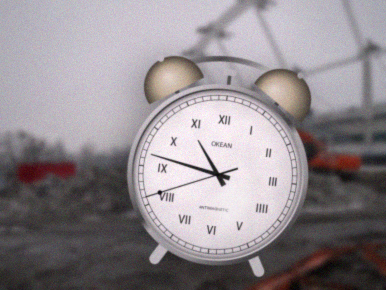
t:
**10:46:41**
